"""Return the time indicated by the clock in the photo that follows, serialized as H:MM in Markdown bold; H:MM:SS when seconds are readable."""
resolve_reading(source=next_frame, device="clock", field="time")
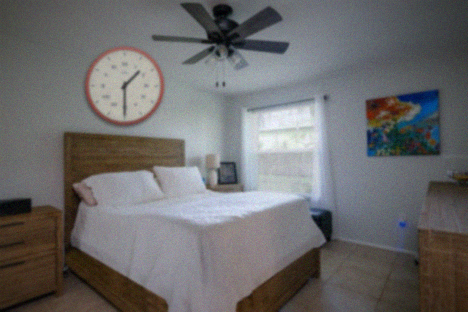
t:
**1:30**
